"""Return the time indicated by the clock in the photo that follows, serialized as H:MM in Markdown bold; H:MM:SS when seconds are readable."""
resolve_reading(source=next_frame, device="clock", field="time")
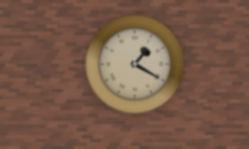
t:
**1:20**
